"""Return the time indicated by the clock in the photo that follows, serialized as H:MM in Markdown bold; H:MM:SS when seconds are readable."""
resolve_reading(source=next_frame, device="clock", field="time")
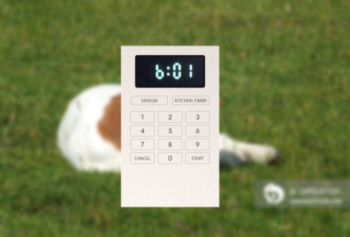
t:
**6:01**
